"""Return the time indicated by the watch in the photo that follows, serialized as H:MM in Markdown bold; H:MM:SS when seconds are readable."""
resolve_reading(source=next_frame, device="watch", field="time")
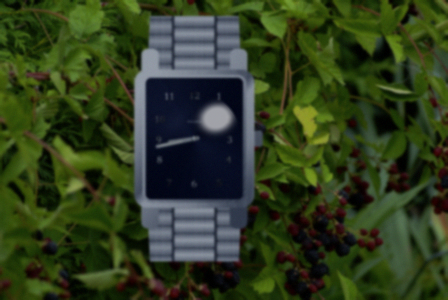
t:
**8:43**
